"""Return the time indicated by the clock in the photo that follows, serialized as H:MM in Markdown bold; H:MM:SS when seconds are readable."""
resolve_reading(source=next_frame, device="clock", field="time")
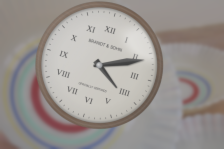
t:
**4:11**
